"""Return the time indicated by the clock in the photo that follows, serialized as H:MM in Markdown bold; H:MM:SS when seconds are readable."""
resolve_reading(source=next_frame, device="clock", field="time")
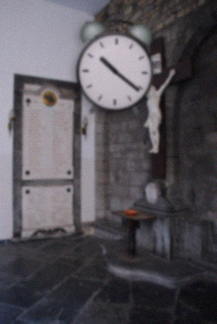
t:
**10:21**
